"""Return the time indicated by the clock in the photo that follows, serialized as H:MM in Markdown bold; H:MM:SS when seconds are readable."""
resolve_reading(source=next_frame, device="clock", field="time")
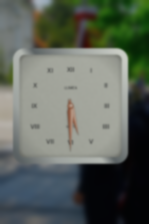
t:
**5:30**
